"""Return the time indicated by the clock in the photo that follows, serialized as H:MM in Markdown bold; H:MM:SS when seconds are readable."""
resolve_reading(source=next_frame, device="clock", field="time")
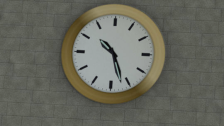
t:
**10:27**
